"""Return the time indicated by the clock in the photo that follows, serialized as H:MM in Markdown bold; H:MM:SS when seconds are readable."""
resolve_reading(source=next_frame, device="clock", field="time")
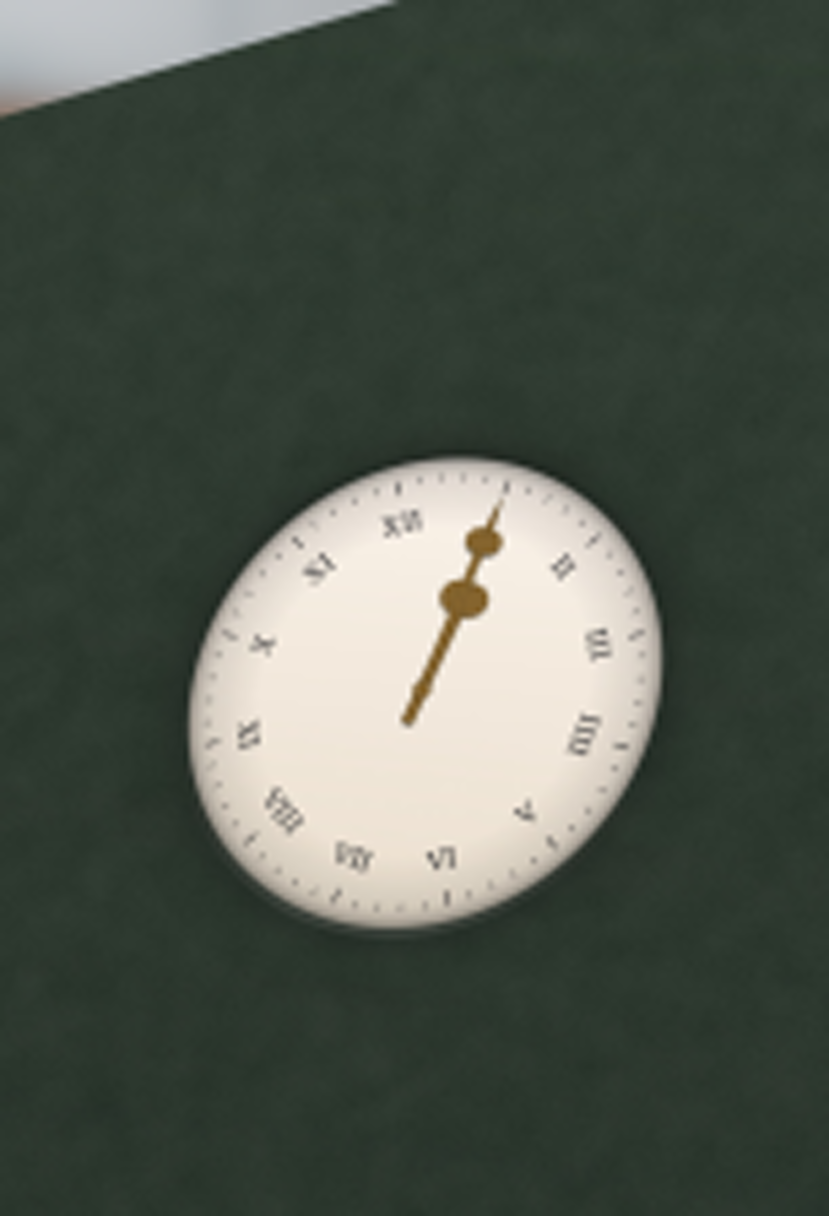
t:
**1:05**
